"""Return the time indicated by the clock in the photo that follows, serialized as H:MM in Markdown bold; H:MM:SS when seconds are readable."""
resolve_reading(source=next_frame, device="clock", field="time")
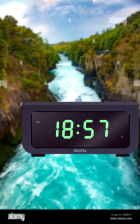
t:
**18:57**
